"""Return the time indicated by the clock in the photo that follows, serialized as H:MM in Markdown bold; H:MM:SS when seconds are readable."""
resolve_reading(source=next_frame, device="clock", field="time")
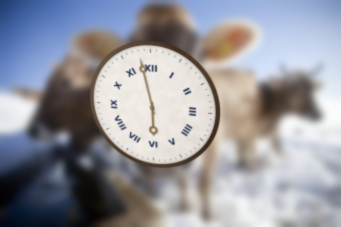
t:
**5:58**
